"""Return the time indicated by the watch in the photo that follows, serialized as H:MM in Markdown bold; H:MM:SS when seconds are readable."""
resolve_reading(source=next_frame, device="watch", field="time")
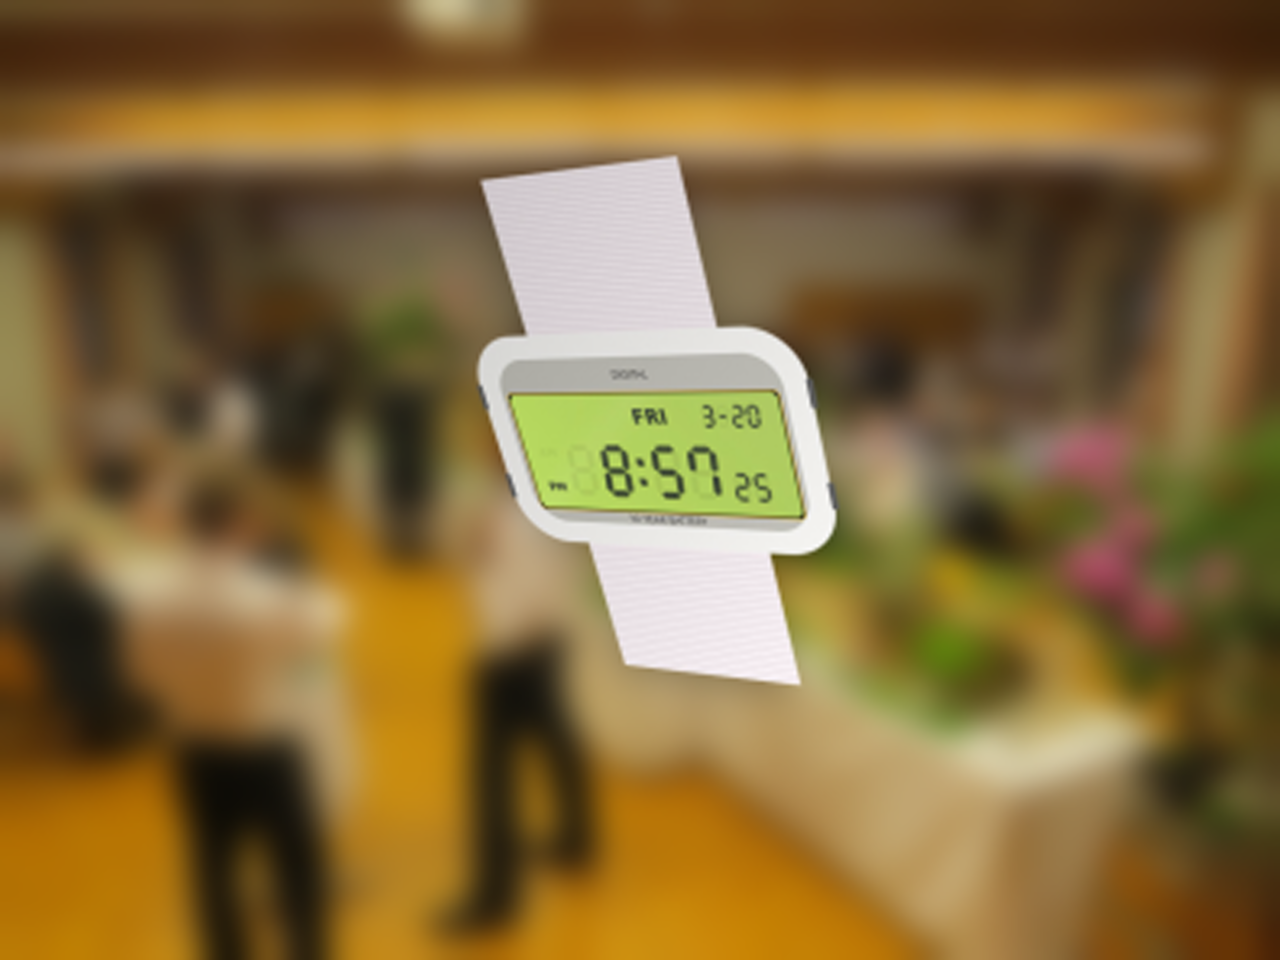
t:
**8:57:25**
